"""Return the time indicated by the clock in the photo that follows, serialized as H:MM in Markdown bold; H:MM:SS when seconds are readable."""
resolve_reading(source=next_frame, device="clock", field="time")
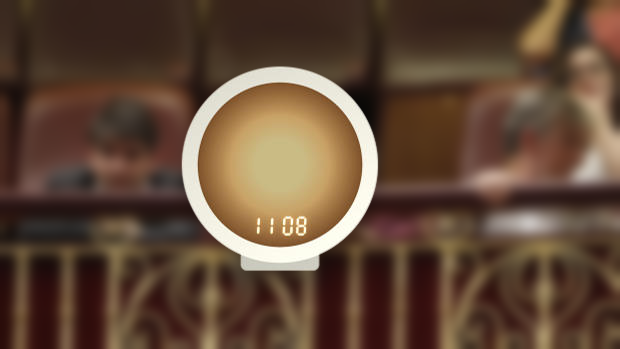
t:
**11:08**
